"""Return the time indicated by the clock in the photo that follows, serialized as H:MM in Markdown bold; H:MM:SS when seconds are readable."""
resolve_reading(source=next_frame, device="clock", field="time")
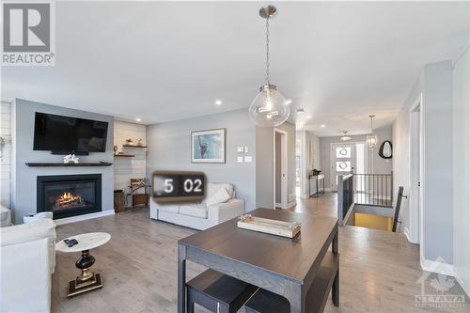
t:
**5:02**
